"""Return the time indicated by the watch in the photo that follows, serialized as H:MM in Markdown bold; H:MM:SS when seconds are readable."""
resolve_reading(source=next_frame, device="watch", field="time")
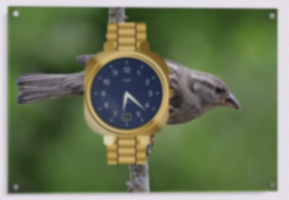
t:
**6:22**
